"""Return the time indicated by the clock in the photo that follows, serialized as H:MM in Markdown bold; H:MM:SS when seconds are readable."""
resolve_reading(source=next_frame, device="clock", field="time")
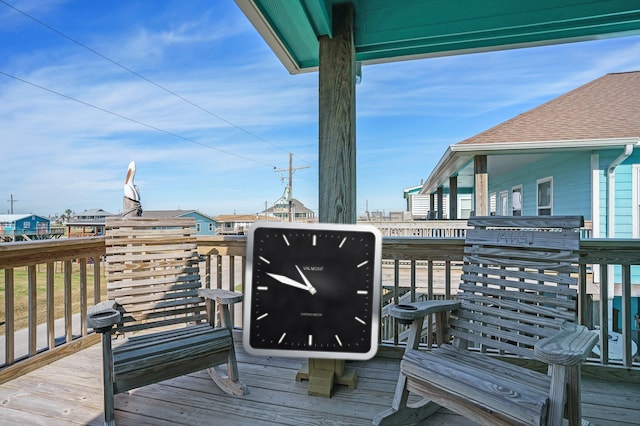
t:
**10:48**
